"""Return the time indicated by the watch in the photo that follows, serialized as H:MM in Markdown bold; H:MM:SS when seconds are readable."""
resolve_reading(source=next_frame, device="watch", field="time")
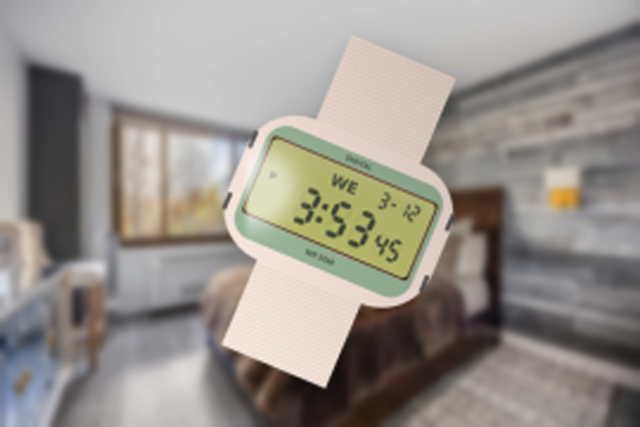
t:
**3:53:45**
